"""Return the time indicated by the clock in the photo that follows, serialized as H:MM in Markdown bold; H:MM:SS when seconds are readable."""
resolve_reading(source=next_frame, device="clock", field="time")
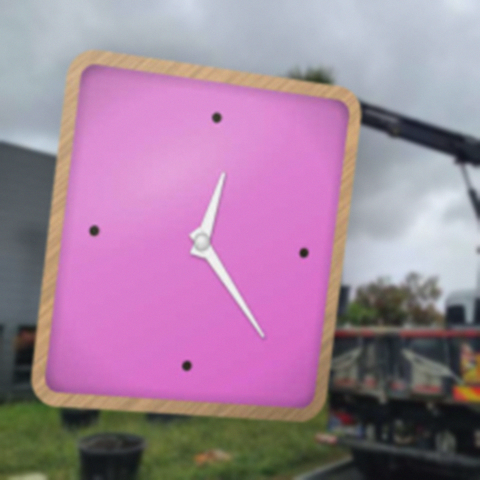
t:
**12:23**
